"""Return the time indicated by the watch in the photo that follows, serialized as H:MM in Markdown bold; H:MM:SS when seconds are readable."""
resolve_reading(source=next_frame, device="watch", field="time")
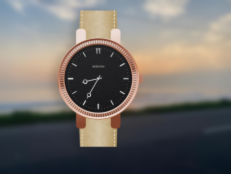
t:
**8:35**
